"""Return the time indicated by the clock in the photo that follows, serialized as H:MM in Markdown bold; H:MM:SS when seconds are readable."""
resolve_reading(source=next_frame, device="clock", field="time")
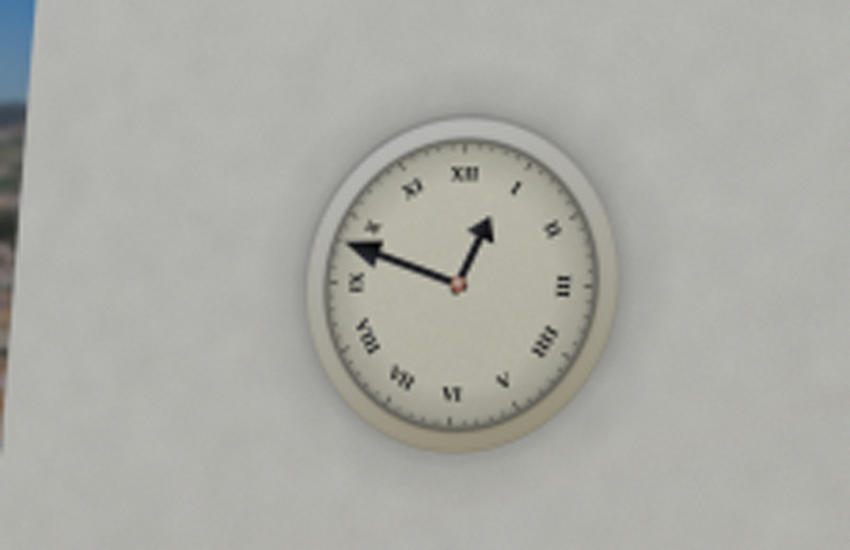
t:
**12:48**
